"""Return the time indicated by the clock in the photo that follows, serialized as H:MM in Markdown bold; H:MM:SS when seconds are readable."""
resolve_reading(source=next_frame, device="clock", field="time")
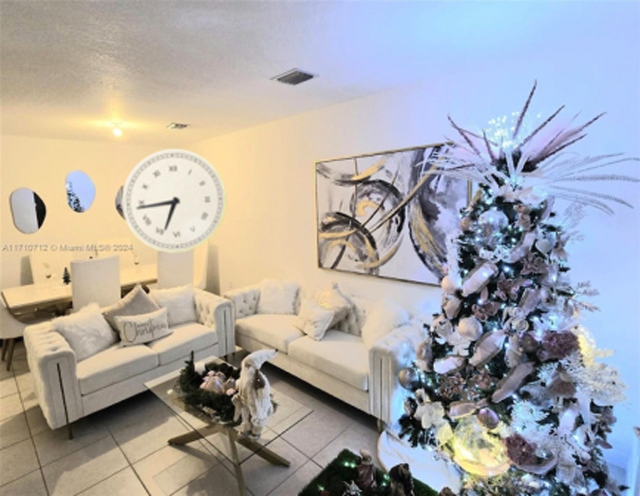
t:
**6:44**
